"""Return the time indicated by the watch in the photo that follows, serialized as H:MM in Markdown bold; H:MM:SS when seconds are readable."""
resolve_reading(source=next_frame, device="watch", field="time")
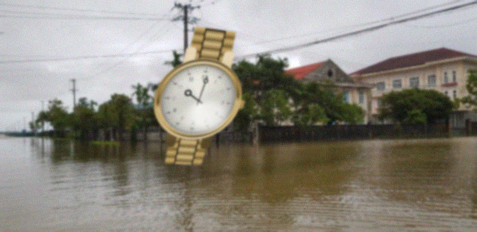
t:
**10:01**
